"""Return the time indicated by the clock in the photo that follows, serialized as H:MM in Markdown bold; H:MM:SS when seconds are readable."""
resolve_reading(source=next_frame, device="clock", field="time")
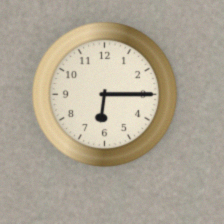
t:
**6:15**
